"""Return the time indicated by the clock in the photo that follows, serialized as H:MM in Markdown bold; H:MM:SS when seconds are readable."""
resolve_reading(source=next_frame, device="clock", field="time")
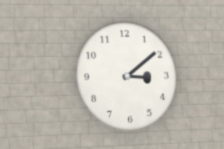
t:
**3:09**
